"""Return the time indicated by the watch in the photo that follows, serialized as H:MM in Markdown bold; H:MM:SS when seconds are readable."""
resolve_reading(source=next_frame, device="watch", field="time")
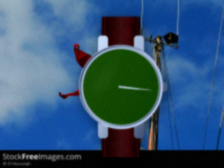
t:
**3:16**
